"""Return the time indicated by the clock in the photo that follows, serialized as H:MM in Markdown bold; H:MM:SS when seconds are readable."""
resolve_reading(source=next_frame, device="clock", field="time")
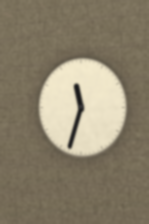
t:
**11:33**
